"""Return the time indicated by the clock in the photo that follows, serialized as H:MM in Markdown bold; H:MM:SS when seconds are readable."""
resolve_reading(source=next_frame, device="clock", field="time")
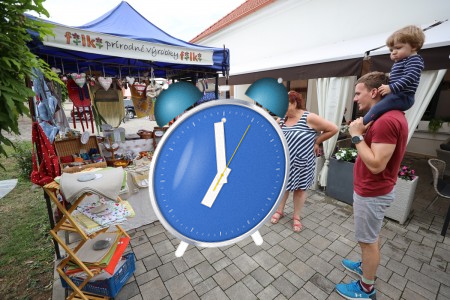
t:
**6:59:05**
